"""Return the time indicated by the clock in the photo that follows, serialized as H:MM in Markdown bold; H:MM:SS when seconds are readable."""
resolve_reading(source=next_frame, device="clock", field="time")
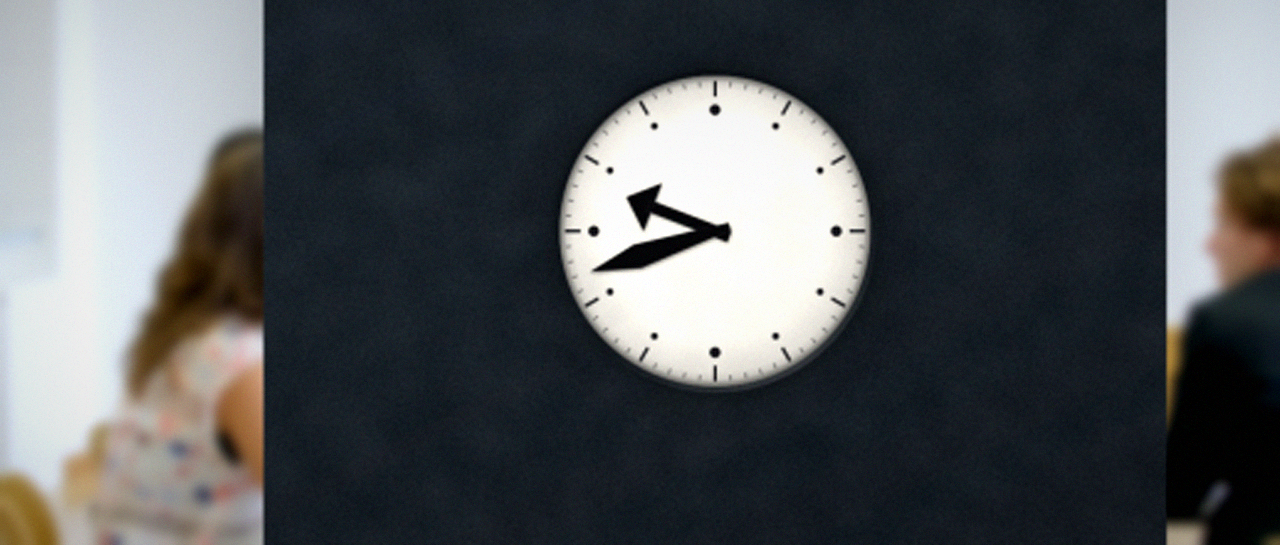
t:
**9:42**
